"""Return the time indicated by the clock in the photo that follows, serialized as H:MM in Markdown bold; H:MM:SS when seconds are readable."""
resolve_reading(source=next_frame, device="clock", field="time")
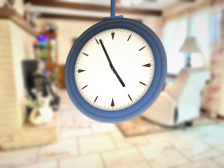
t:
**4:56**
